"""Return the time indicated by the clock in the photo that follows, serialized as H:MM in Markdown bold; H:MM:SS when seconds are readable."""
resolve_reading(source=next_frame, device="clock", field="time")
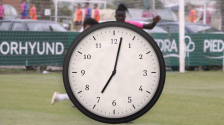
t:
**7:02**
